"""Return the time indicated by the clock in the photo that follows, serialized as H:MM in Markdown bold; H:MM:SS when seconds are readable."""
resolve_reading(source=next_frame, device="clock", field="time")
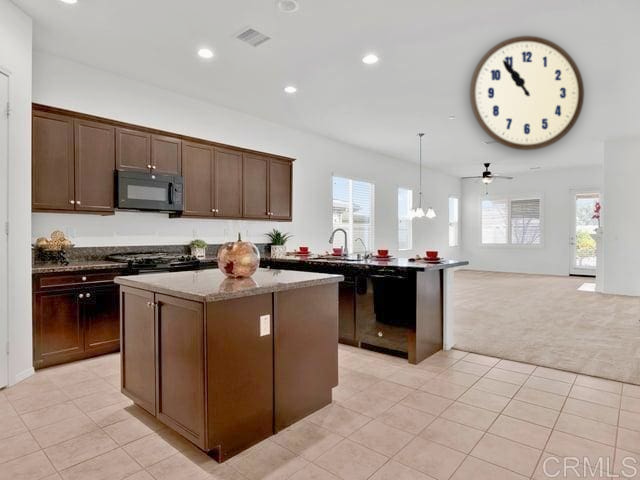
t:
**10:54**
